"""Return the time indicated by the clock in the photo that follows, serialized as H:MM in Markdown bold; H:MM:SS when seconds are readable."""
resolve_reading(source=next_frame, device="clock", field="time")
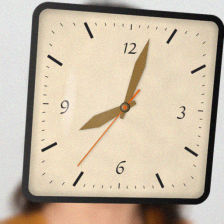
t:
**8:02:36**
